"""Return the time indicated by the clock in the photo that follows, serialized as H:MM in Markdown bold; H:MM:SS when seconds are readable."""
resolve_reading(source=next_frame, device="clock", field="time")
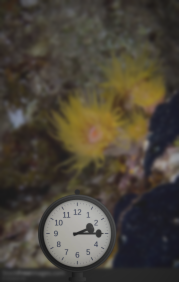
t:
**2:15**
